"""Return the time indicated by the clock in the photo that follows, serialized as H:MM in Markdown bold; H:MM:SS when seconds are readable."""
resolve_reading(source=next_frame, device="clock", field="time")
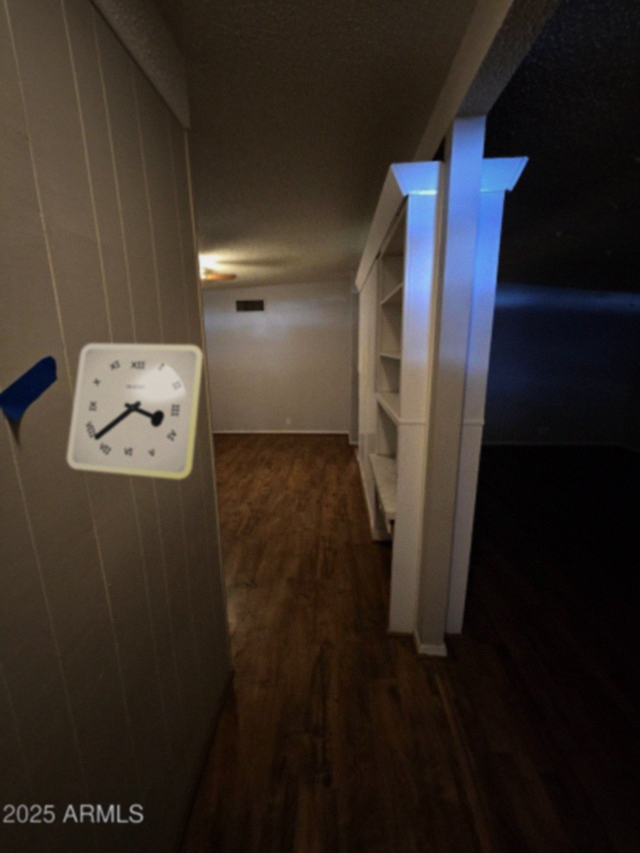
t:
**3:38**
